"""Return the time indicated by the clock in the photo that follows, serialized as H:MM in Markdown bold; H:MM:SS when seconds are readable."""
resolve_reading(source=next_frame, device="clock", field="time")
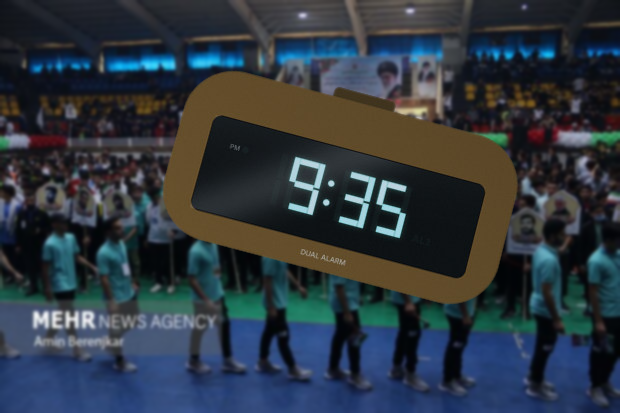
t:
**9:35**
